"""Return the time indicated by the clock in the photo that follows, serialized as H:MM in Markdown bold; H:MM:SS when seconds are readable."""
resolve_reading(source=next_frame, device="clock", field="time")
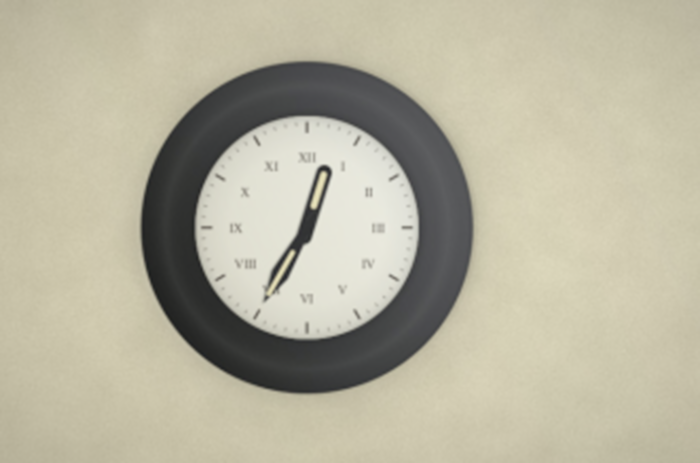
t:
**12:35**
